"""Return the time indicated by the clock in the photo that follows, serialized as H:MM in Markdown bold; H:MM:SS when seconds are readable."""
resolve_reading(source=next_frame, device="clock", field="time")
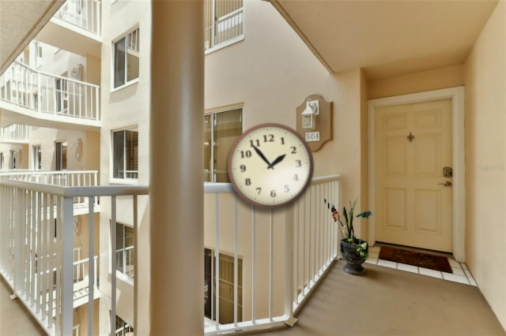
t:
**1:54**
